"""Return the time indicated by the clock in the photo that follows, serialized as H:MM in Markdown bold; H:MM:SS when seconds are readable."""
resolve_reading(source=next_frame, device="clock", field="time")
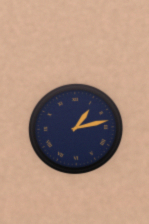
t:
**1:13**
